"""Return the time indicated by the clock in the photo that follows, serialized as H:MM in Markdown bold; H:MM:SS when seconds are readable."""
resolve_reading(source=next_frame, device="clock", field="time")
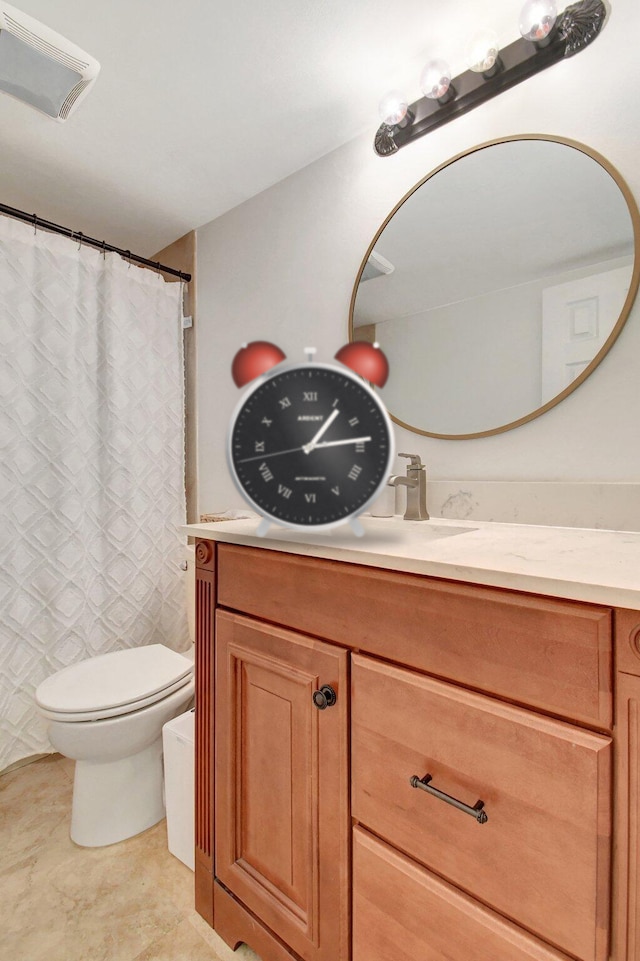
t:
**1:13:43**
